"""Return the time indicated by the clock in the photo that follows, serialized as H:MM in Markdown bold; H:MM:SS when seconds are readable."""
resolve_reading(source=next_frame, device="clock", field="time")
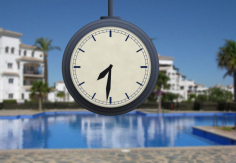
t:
**7:31**
